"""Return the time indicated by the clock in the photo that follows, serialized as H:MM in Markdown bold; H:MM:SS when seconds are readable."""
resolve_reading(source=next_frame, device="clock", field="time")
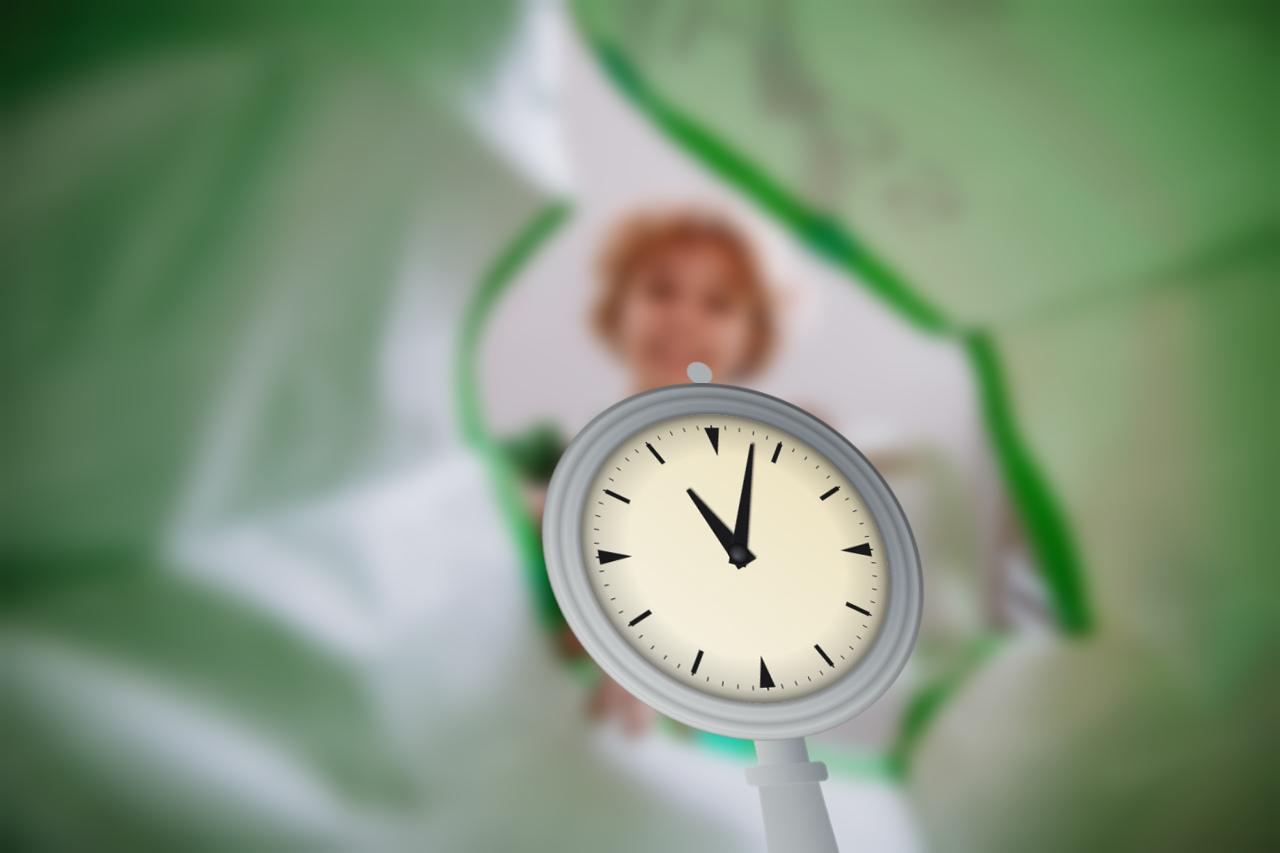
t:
**11:03**
